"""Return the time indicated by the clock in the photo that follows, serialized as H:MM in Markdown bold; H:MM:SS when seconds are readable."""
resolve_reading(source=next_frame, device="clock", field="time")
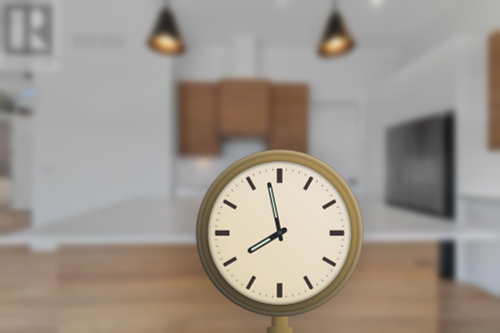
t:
**7:58**
